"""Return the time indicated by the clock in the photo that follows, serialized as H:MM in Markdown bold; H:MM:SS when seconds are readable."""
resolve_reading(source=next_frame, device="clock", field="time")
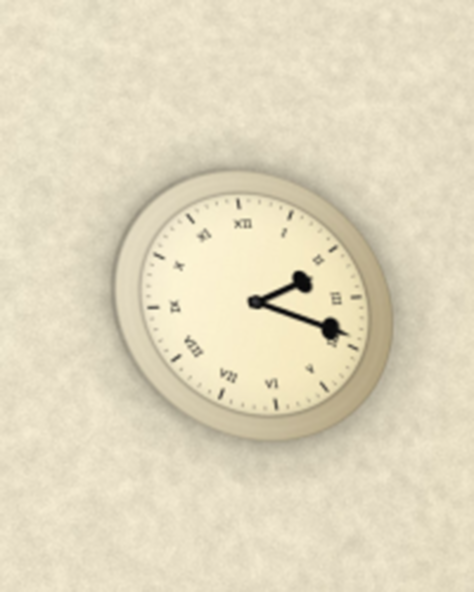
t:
**2:19**
